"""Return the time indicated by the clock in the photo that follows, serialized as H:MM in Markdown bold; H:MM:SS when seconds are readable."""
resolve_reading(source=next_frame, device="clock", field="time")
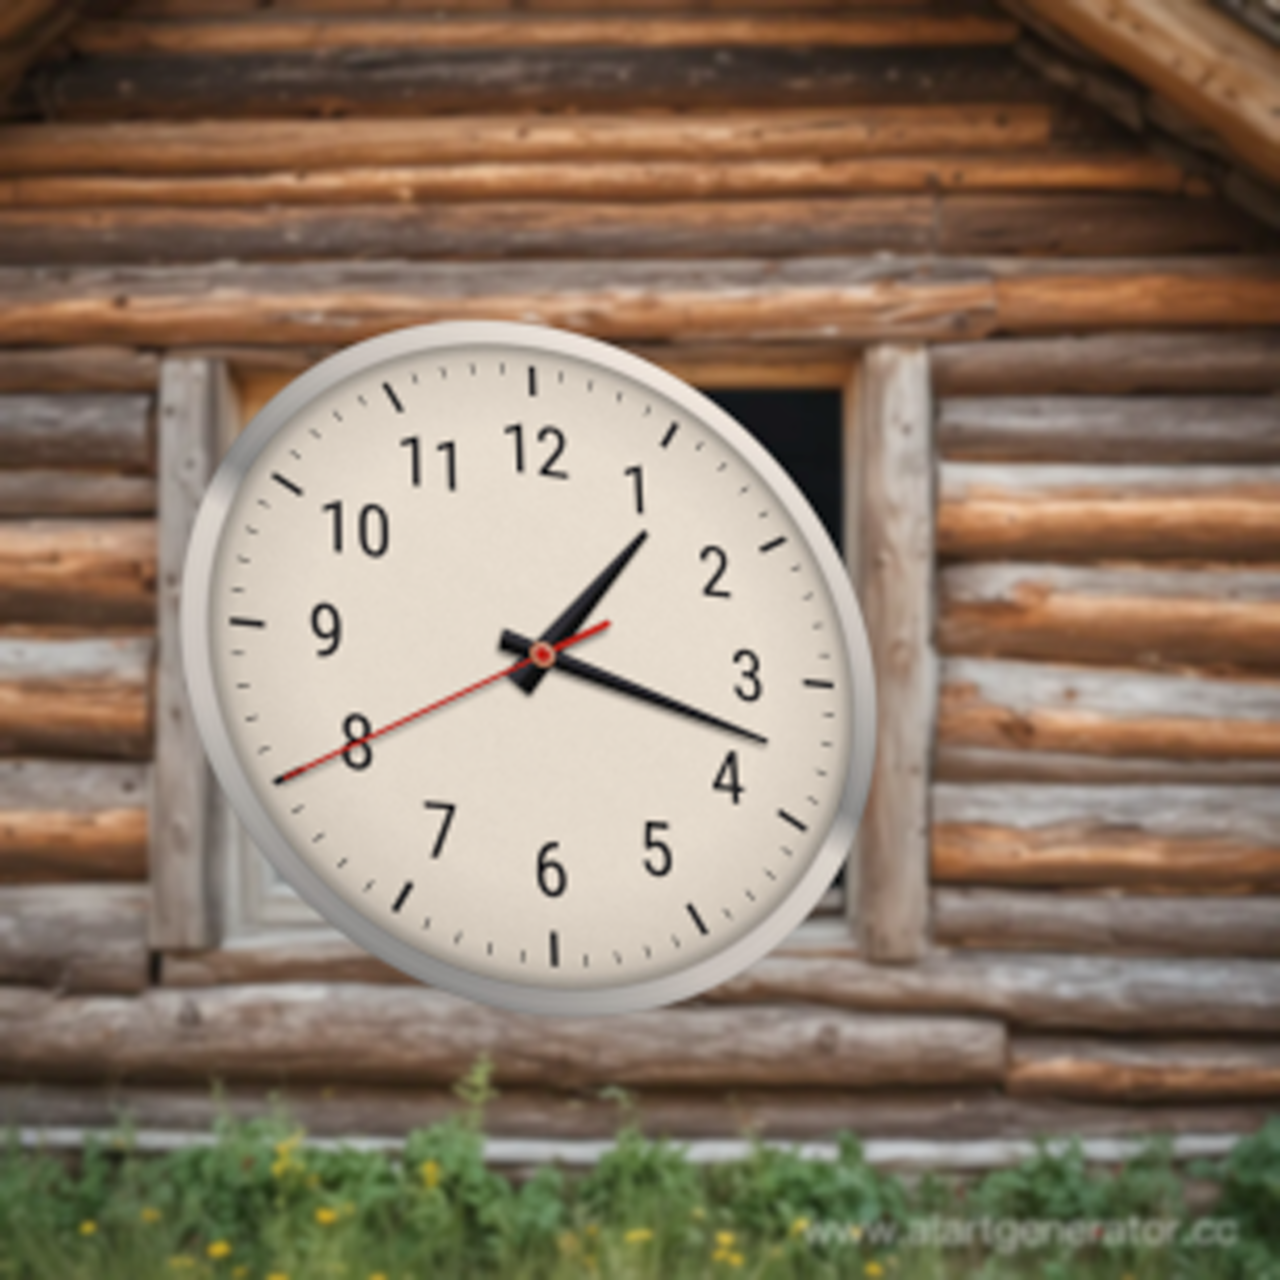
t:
**1:17:40**
